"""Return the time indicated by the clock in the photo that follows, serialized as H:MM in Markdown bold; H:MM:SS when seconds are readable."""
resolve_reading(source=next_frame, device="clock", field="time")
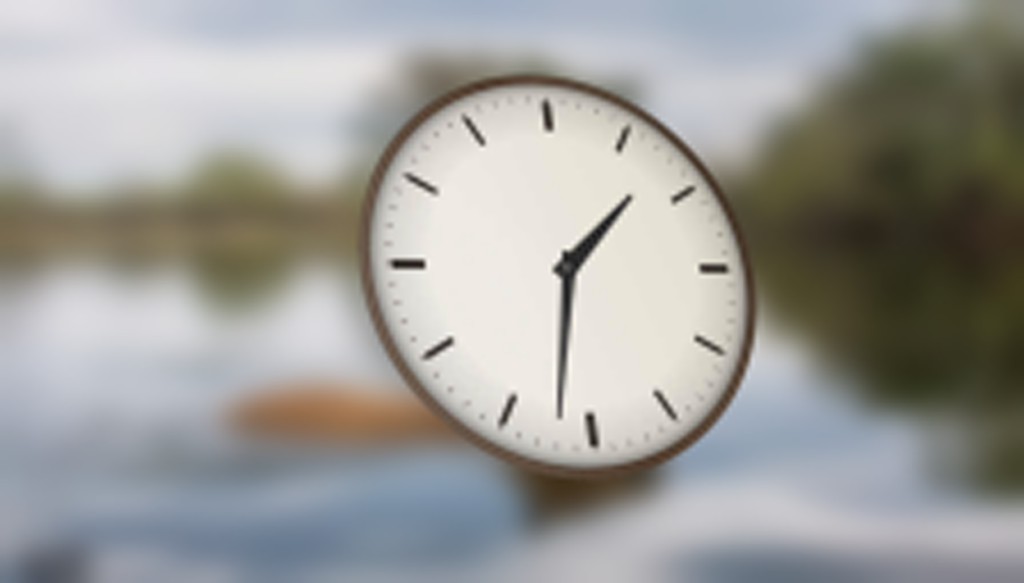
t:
**1:32**
